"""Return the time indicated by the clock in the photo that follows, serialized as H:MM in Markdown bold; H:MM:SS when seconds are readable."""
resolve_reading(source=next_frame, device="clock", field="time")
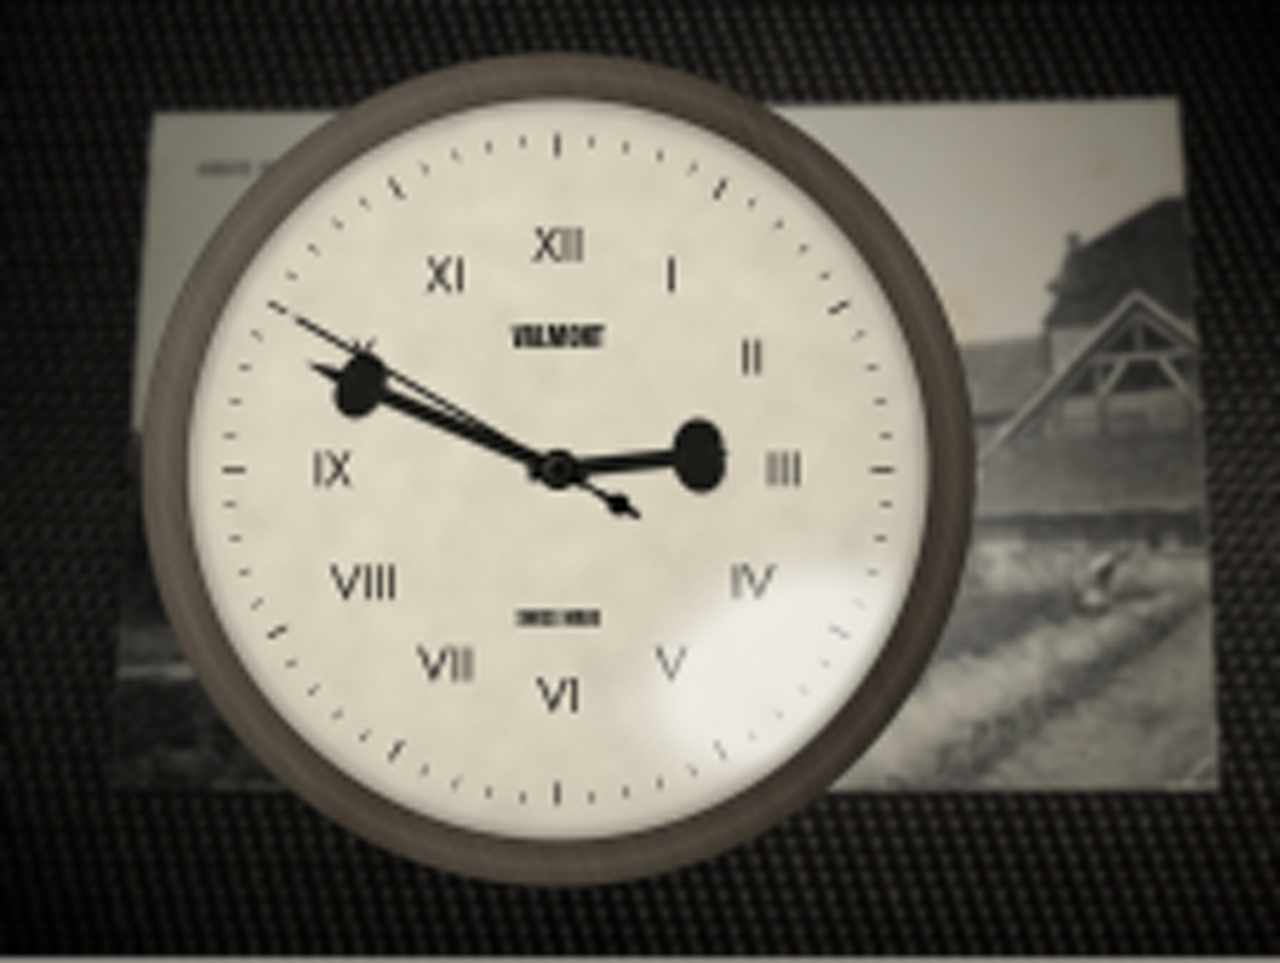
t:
**2:48:50**
